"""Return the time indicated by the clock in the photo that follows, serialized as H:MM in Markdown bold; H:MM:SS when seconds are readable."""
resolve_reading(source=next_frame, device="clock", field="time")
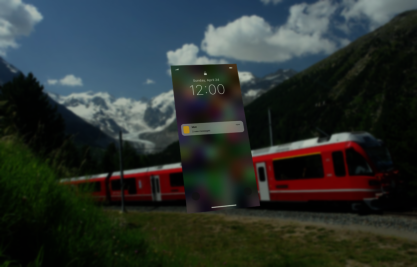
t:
**12:00**
